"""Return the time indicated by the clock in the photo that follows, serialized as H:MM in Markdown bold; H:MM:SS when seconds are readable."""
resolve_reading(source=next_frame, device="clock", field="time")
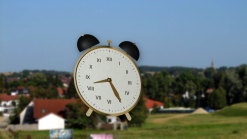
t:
**8:25**
